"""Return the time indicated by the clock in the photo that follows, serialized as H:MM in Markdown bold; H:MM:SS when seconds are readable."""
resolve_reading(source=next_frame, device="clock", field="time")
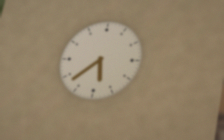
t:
**5:38**
